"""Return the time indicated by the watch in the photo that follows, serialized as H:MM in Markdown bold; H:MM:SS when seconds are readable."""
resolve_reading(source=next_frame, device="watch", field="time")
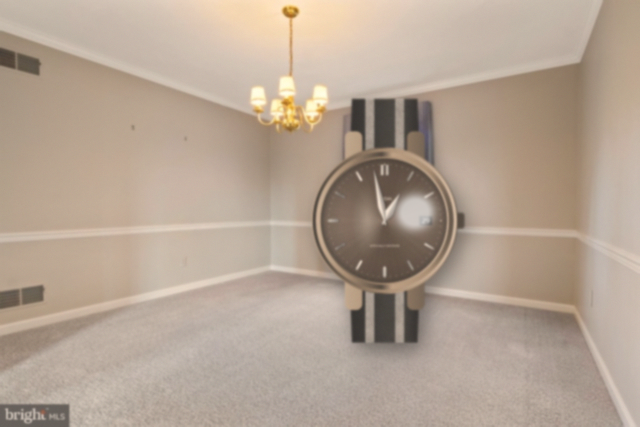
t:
**12:58**
